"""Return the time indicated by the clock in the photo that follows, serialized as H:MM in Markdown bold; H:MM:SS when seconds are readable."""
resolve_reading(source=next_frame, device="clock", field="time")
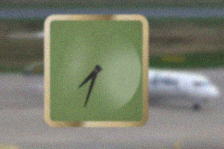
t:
**7:33**
